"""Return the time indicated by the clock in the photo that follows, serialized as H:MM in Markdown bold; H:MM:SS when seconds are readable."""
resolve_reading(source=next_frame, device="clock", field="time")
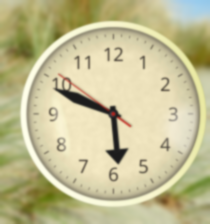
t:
**5:48:51**
